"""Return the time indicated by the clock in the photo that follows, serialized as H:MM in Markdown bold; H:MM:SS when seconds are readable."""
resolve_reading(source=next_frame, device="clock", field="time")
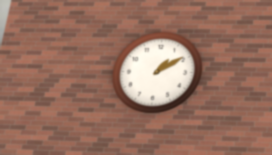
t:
**1:09**
